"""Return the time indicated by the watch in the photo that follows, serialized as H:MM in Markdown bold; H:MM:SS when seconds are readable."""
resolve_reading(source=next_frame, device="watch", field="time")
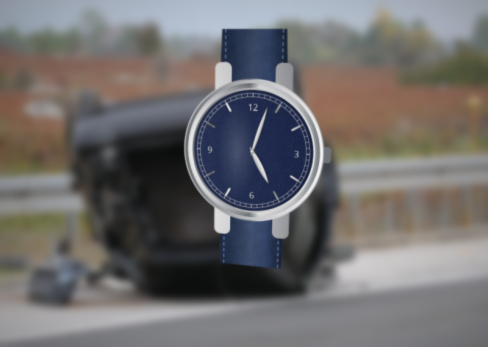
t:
**5:03**
